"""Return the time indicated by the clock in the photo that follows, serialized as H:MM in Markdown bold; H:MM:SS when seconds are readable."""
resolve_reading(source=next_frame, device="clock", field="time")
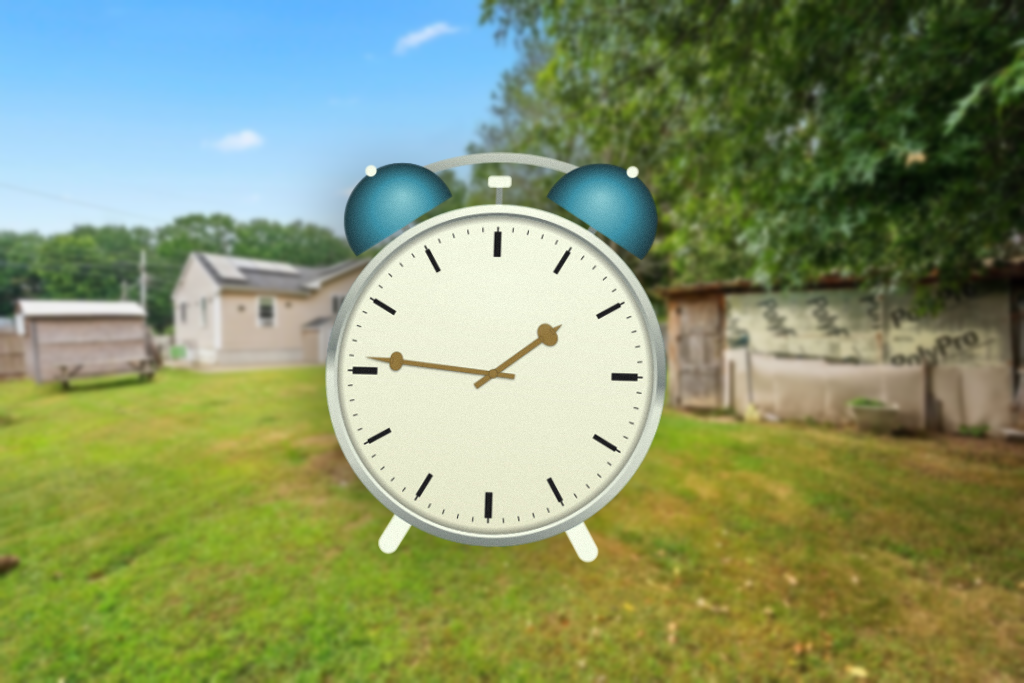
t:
**1:46**
